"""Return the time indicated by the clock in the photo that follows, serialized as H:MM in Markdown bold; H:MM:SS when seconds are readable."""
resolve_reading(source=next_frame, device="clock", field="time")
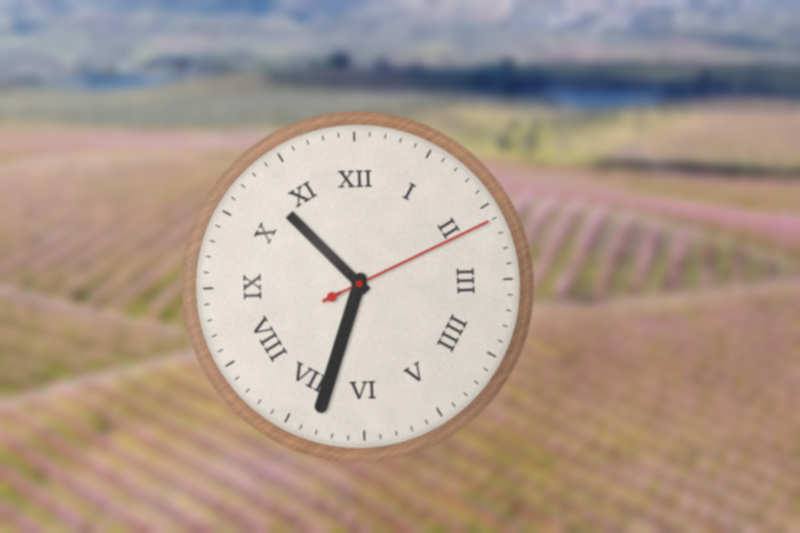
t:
**10:33:11**
